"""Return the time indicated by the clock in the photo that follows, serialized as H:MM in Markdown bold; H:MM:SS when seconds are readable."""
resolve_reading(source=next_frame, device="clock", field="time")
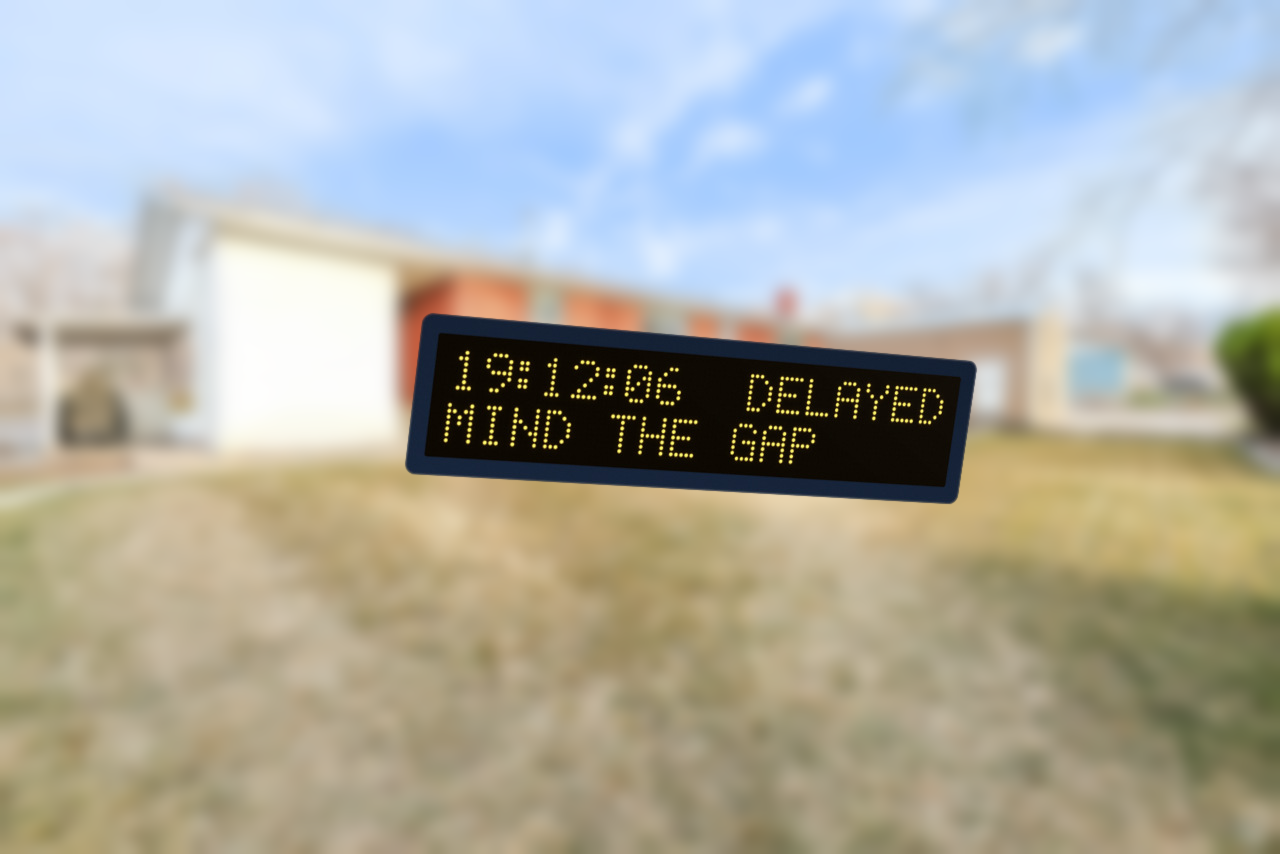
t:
**19:12:06**
